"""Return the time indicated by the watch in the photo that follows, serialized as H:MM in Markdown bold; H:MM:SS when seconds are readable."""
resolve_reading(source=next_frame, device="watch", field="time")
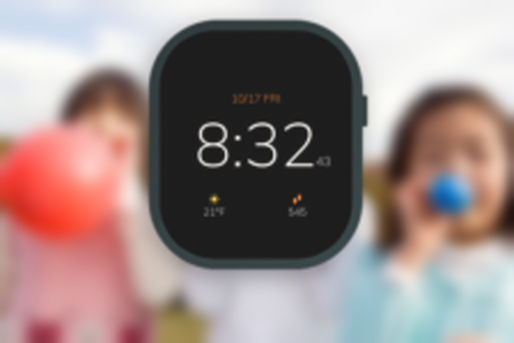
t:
**8:32**
